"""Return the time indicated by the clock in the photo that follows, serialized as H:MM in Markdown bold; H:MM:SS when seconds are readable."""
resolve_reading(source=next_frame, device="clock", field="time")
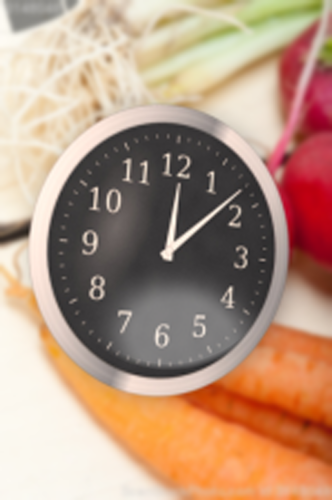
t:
**12:08**
